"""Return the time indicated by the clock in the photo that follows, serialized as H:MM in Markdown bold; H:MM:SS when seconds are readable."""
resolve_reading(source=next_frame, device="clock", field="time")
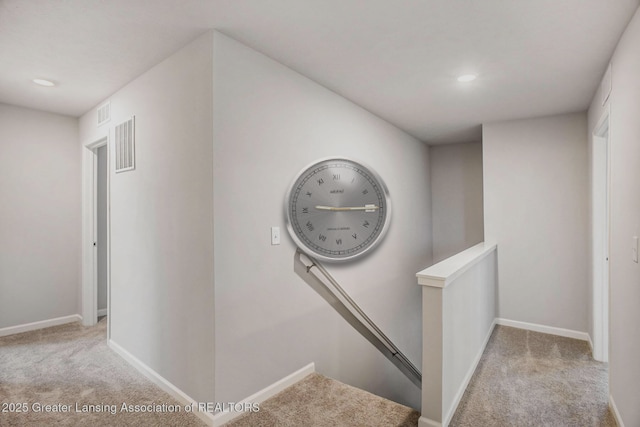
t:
**9:15**
